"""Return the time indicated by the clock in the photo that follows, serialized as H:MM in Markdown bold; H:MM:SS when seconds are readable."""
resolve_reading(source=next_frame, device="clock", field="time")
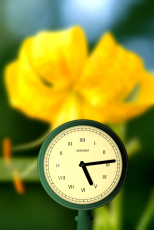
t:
**5:14**
